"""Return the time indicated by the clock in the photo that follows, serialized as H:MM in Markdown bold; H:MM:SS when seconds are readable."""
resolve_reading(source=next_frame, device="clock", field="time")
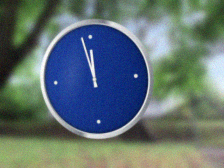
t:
**11:58**
